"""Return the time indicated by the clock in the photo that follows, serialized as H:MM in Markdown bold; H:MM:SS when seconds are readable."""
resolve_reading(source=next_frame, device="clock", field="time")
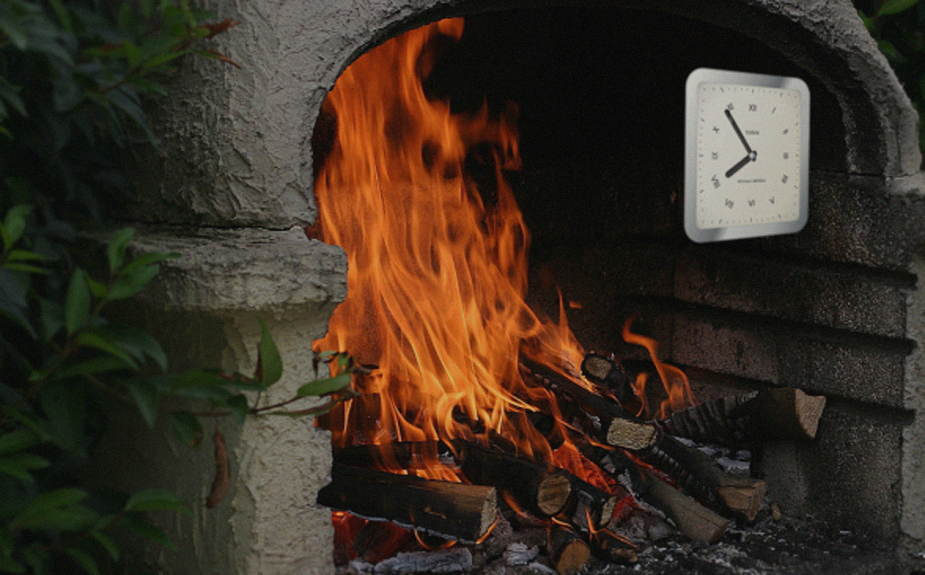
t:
**7:54**
